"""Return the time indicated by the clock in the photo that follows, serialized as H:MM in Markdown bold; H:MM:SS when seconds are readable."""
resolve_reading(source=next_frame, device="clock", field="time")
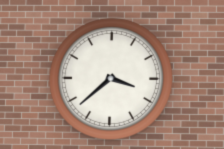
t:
**3:38**
